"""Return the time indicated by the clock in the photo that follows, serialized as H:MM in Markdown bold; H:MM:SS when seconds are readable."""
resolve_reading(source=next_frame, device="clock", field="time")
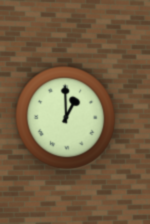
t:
**1:00**
